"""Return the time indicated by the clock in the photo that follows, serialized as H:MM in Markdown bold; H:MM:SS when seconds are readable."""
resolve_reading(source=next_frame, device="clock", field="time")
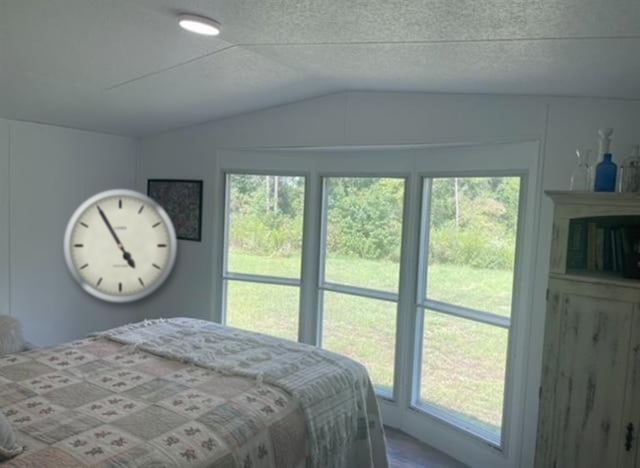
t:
**4:55**
